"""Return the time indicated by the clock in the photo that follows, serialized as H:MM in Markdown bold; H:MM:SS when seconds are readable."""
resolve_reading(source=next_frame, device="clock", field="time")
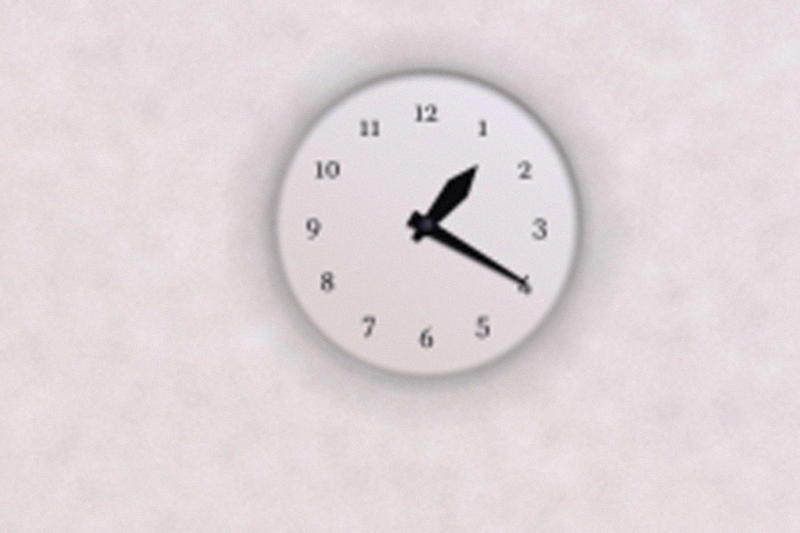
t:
**1:20**
